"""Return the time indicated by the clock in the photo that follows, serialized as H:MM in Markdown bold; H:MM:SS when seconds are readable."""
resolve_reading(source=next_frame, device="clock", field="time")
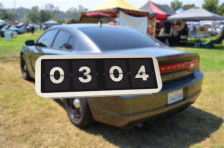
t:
**3:04**
